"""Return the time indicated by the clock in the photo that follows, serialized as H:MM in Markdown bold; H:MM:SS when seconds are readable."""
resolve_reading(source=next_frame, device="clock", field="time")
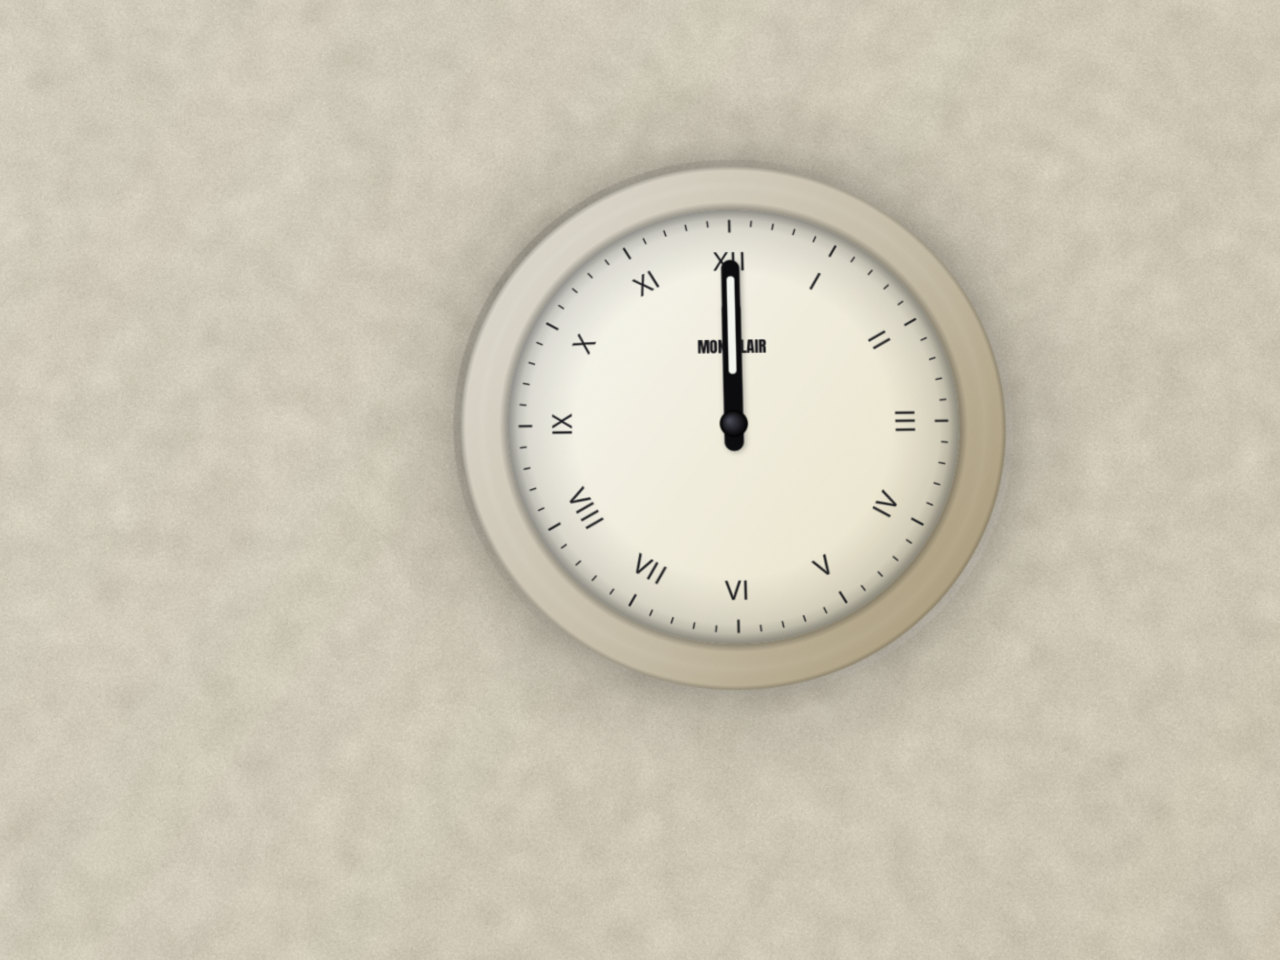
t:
**12:00**
